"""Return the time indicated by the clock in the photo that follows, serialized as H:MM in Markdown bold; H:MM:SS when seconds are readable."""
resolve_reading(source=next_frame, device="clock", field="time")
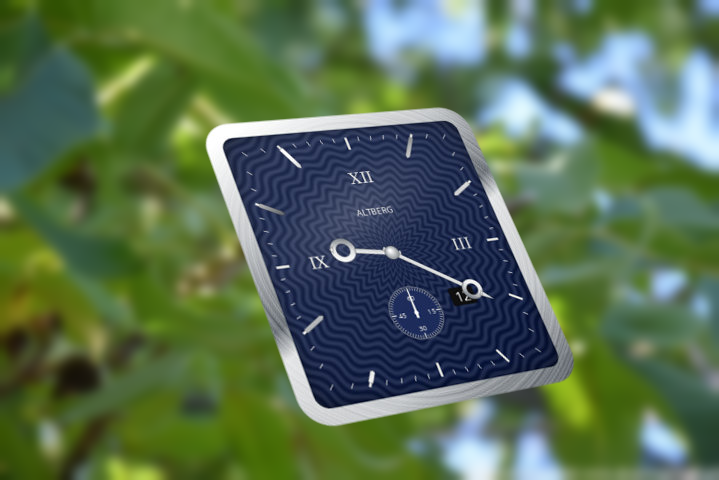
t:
**9:21**
